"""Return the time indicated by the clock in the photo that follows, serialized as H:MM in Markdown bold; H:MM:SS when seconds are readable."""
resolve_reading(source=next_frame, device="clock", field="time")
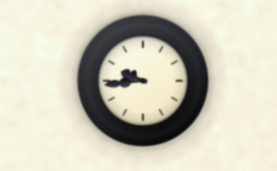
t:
**9:44**
